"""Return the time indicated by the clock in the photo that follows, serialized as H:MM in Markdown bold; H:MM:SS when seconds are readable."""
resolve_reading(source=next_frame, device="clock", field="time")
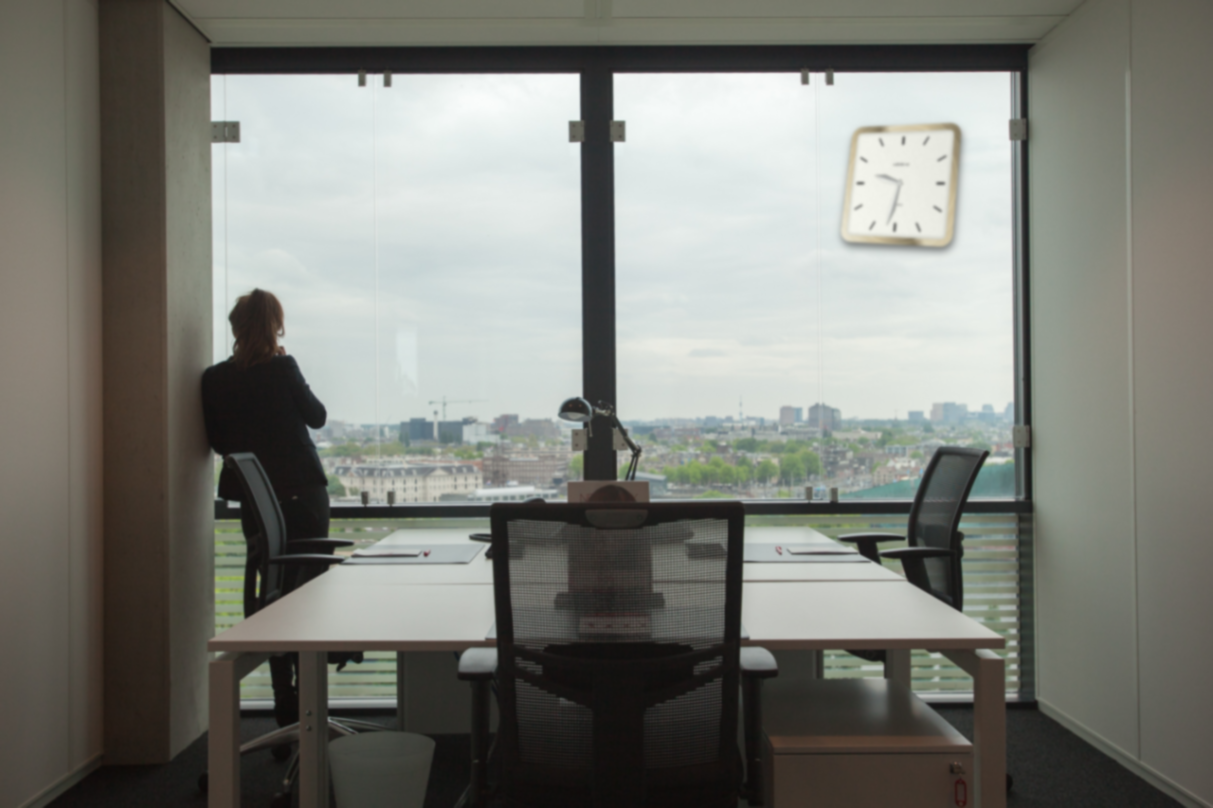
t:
**9:32**
